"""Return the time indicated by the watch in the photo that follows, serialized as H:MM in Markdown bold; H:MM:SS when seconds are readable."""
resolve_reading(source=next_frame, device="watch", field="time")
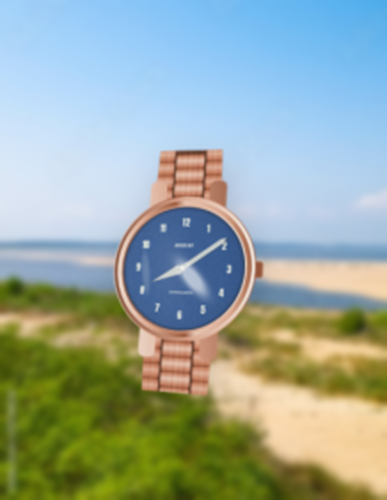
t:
**8:09**
